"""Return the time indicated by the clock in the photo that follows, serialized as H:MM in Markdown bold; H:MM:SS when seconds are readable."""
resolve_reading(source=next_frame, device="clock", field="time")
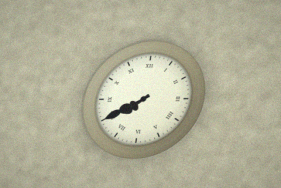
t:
**7:40**
